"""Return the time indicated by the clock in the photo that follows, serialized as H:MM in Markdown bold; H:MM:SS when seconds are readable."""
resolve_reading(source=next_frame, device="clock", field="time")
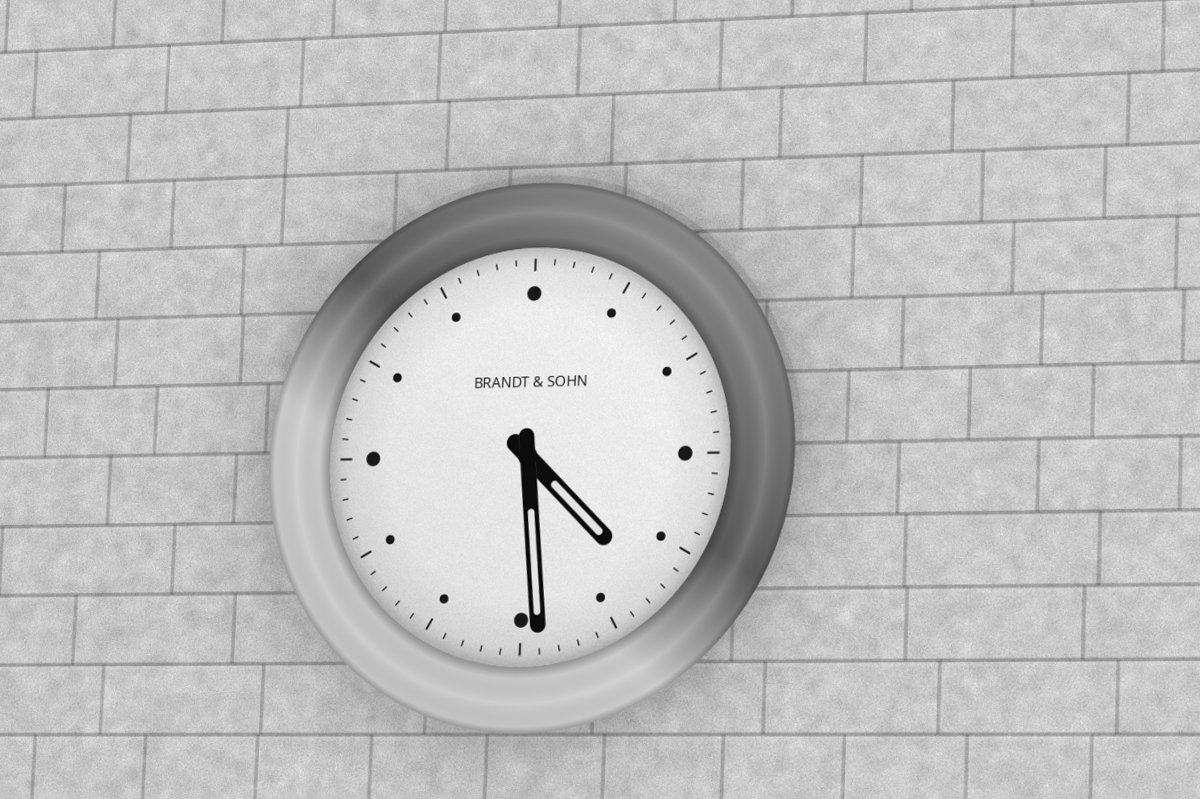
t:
**4:29**
